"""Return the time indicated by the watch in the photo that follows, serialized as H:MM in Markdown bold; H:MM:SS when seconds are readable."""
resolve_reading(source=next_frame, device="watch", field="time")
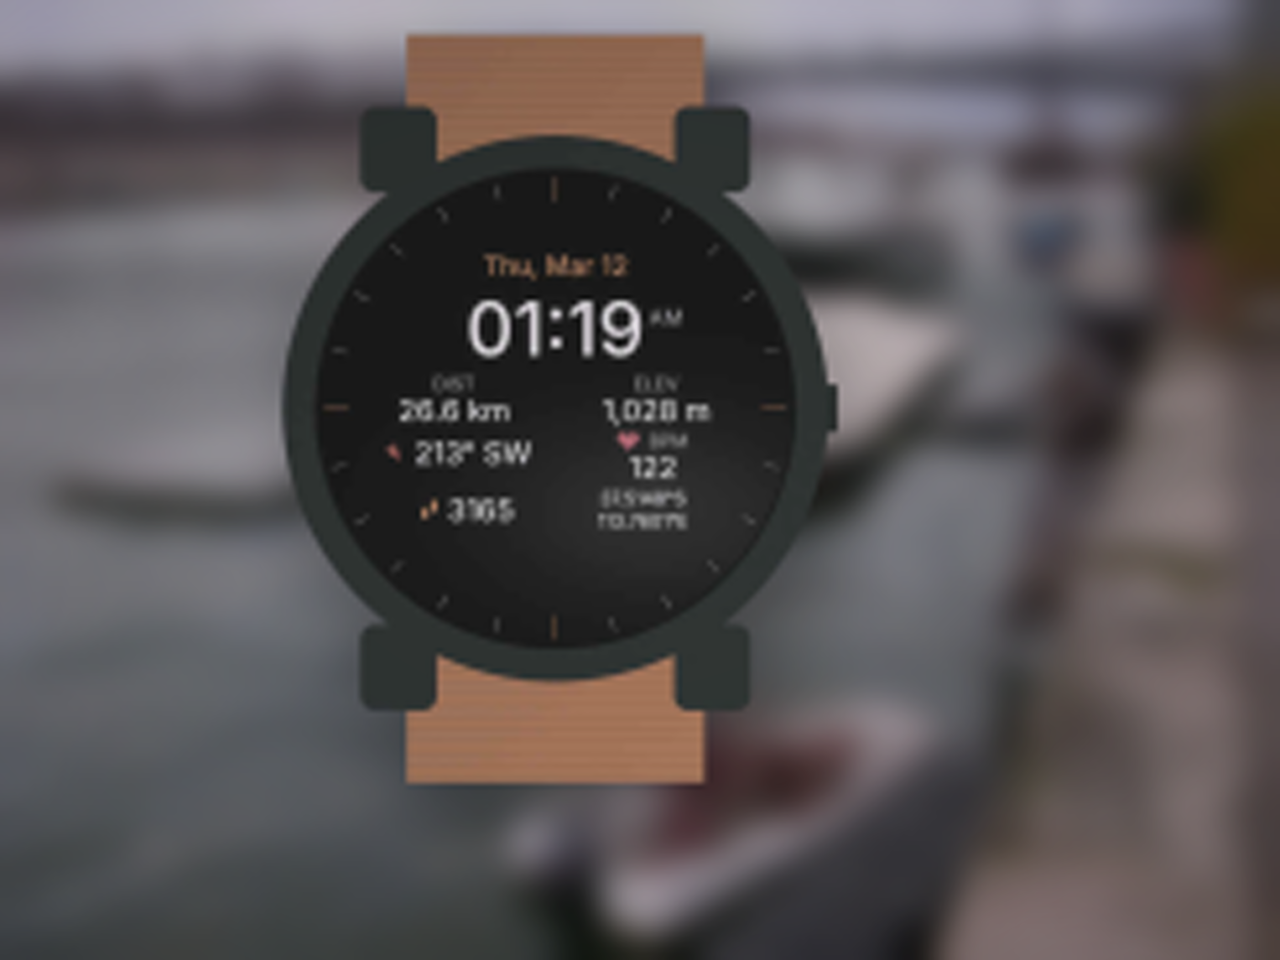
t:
**1:19**
